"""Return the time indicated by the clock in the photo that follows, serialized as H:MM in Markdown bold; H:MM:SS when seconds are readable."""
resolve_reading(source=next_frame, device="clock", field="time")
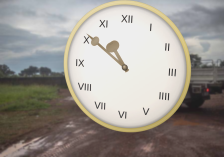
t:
**10:51**
